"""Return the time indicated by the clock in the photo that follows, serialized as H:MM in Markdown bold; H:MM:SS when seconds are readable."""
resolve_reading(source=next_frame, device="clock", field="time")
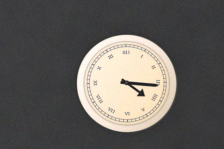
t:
**4:16**
